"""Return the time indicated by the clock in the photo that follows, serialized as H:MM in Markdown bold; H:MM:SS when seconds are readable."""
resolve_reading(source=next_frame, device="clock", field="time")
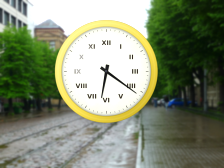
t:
**6:21**
